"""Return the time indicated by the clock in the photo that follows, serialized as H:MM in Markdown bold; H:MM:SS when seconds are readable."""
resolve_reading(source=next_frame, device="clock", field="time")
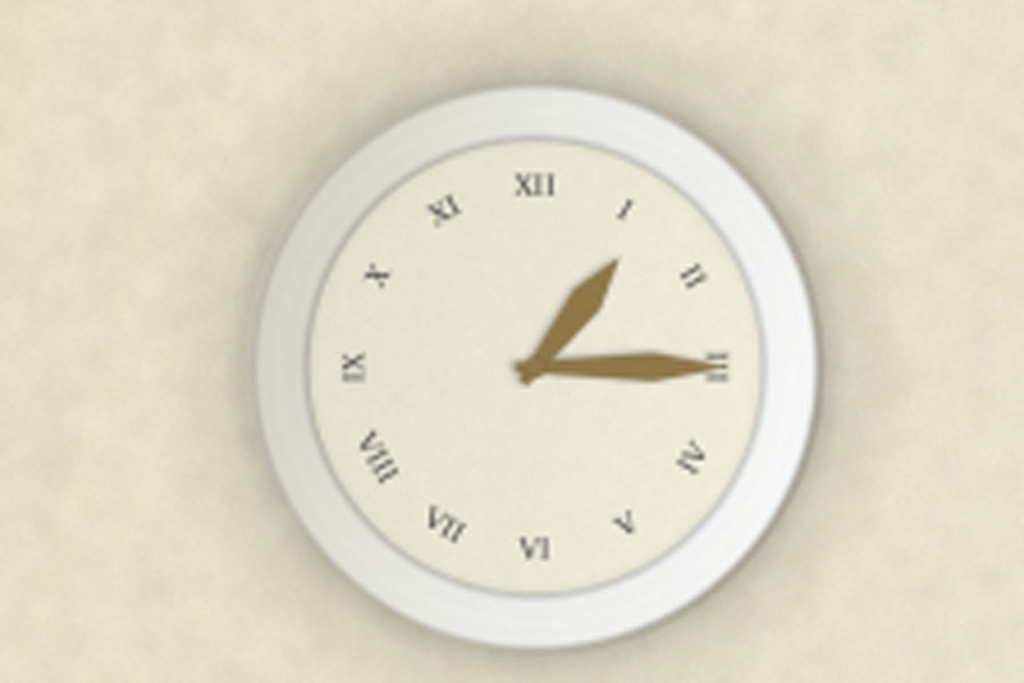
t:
**1:15**
